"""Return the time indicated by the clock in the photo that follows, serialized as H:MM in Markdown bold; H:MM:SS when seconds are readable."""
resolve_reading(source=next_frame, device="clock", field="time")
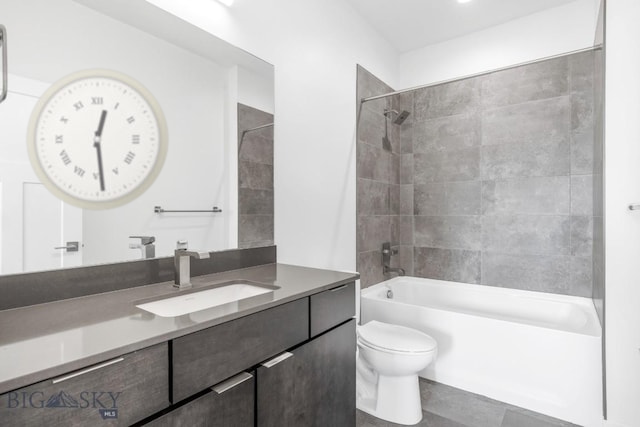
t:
**12:29**
